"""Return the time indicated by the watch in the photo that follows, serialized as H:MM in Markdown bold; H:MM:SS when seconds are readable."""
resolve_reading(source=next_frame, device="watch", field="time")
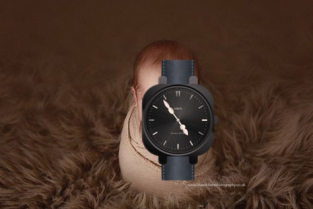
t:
**4:54**
